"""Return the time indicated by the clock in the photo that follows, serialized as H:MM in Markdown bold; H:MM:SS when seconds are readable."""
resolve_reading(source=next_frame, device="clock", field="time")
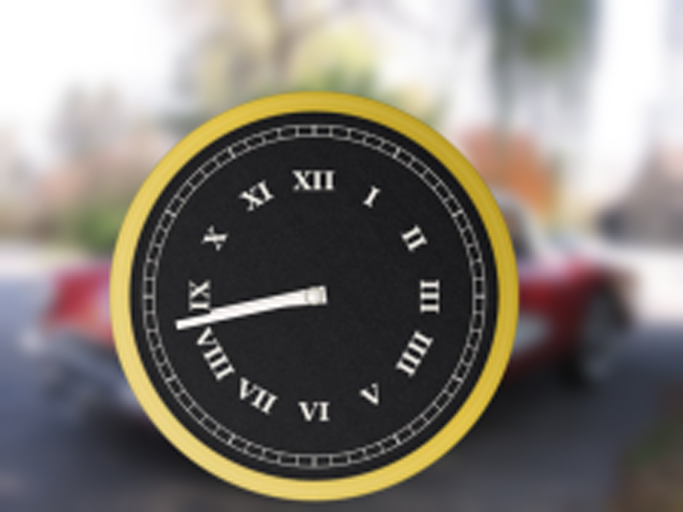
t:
**8:43**
